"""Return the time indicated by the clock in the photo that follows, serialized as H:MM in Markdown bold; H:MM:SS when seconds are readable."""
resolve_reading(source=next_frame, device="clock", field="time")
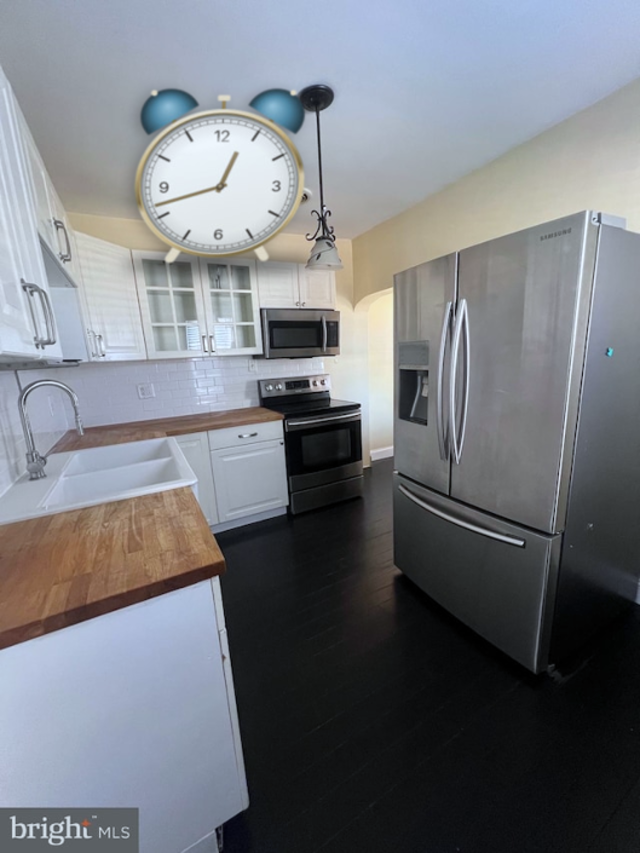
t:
**12:42**
